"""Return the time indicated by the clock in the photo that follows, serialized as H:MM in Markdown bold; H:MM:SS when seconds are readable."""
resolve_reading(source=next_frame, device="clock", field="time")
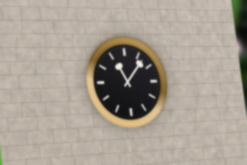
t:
**11:07**
